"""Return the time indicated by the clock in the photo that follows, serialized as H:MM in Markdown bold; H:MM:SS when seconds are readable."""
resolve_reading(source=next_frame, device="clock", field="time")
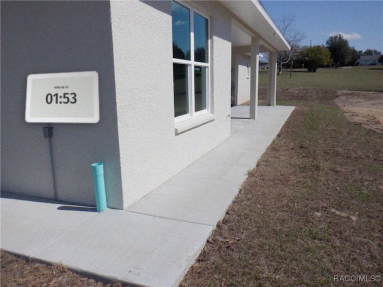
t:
**1:53**
